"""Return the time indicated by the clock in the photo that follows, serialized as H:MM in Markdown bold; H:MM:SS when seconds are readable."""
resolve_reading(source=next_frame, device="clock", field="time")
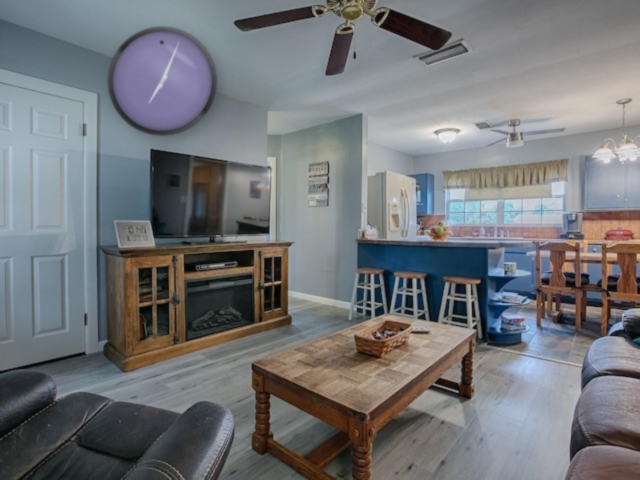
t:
**7:04**
